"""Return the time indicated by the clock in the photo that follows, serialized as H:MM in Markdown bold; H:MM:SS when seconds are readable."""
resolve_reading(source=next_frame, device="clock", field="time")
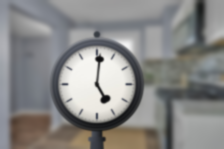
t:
**5:01**
